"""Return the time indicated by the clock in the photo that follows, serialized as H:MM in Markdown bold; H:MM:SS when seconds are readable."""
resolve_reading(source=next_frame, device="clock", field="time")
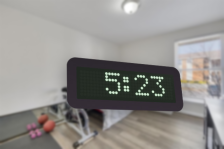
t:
**5:23**
